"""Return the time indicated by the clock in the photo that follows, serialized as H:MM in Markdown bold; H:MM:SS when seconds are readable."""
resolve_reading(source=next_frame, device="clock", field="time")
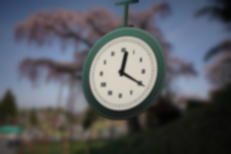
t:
**12:20**
